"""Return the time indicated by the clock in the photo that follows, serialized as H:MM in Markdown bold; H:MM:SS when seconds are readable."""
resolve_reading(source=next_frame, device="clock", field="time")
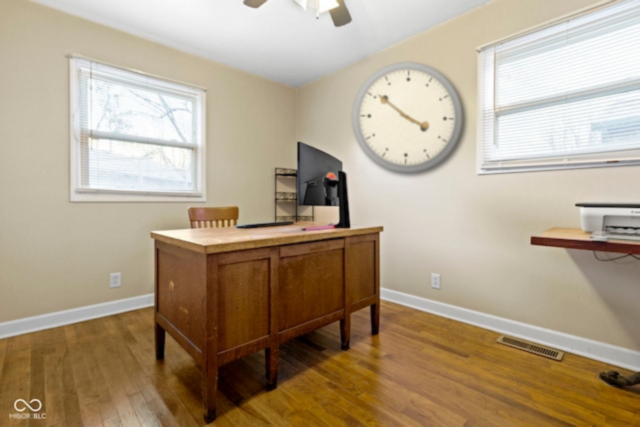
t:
**3:51**
